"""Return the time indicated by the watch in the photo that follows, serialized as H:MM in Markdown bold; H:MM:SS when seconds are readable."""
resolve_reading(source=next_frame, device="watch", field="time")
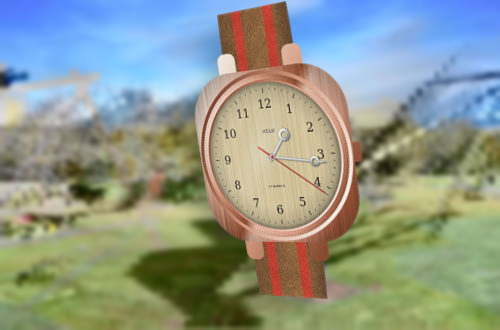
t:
**1:16:21**
